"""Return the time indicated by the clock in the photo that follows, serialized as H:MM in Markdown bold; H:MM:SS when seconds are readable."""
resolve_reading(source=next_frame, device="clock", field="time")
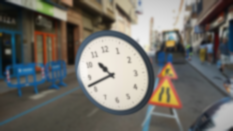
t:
**10:42**
